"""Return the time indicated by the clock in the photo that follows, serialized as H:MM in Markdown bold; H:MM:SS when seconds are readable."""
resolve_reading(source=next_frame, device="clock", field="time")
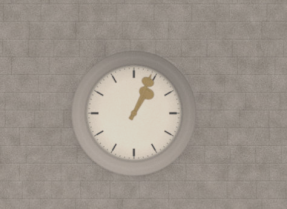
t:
**1:04**
